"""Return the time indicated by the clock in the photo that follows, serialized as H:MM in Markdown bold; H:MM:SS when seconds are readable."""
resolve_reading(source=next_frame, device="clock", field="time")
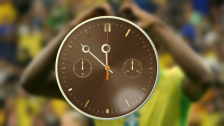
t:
**11:52**
